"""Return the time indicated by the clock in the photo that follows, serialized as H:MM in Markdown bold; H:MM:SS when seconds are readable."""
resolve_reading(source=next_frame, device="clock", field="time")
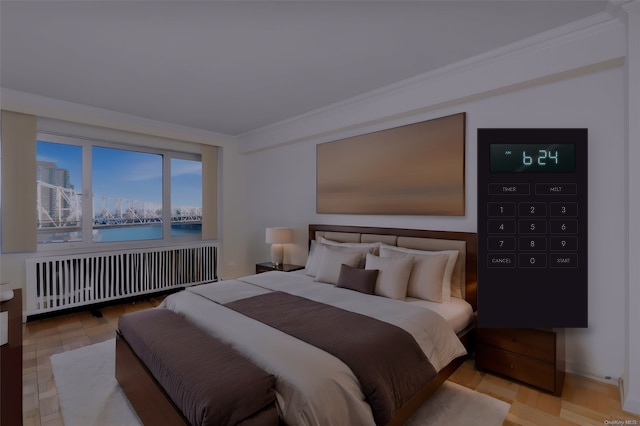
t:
**6:24**
